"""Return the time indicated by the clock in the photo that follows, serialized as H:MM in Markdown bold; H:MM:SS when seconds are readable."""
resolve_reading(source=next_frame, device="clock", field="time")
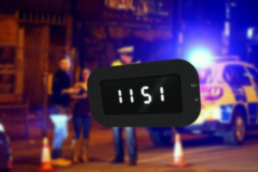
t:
**11:51**
